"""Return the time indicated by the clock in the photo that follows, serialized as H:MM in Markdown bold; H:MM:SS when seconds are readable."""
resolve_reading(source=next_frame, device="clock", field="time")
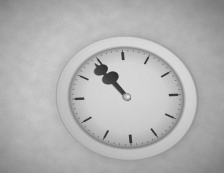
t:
**10:54**
